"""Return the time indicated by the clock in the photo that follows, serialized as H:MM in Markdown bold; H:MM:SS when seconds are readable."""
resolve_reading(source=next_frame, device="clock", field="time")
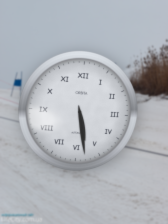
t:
**5:28**
